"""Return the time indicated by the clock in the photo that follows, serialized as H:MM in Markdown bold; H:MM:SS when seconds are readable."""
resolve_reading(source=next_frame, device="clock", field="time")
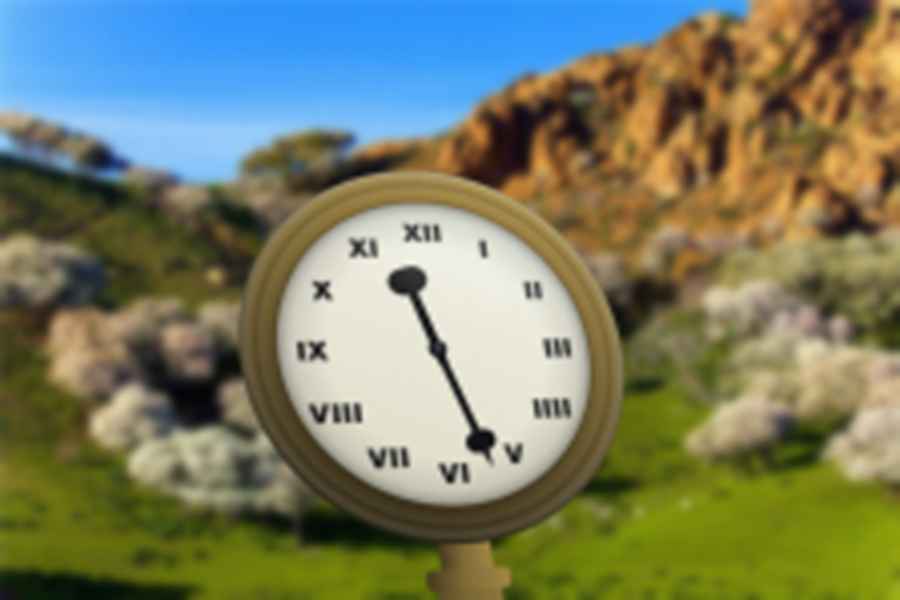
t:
**11:27**
